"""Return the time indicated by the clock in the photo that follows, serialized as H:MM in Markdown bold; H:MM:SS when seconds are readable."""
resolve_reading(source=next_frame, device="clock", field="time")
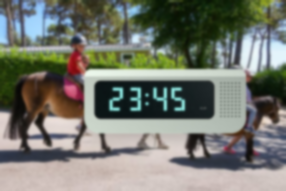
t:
**23:45**
